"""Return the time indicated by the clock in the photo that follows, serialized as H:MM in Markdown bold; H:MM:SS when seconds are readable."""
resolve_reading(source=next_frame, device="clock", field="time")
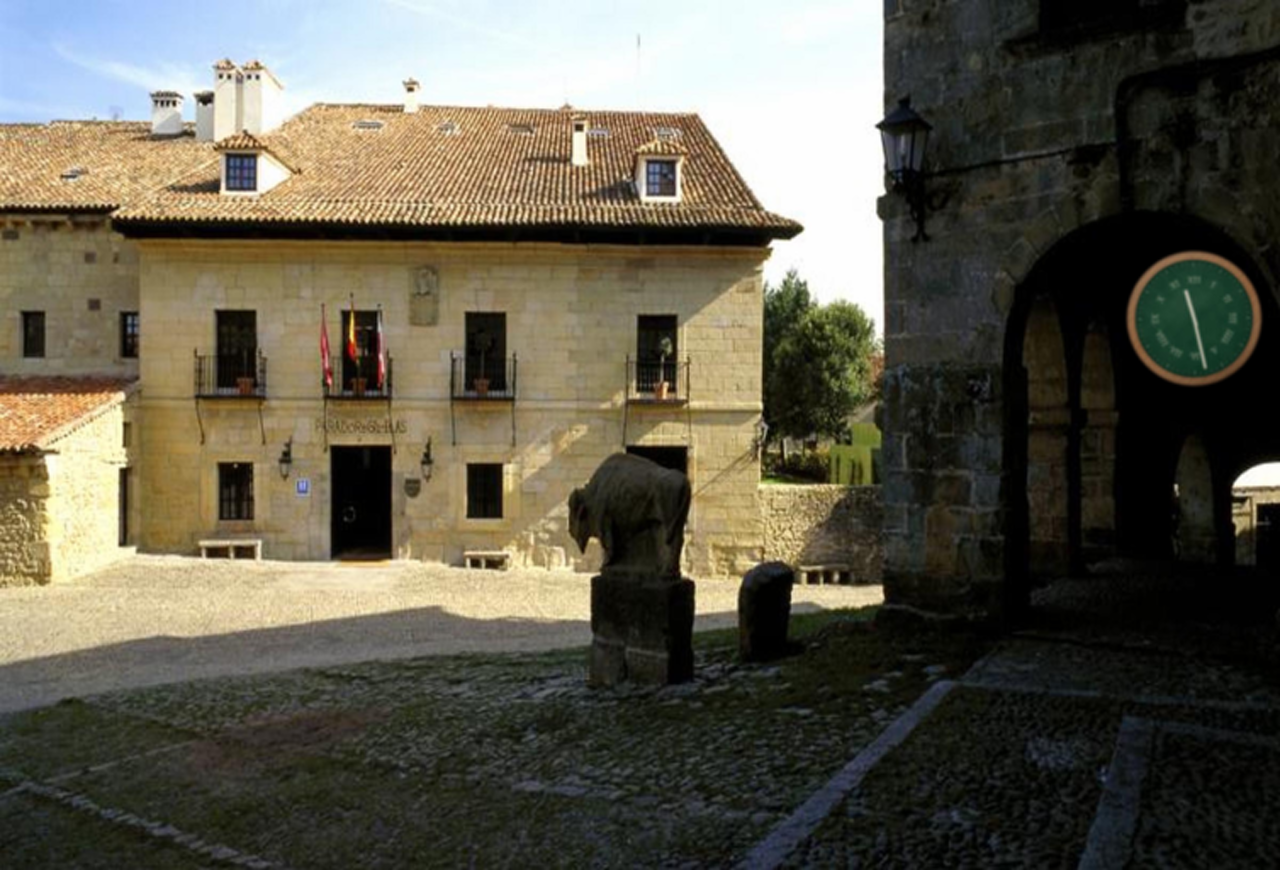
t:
**11:28**
